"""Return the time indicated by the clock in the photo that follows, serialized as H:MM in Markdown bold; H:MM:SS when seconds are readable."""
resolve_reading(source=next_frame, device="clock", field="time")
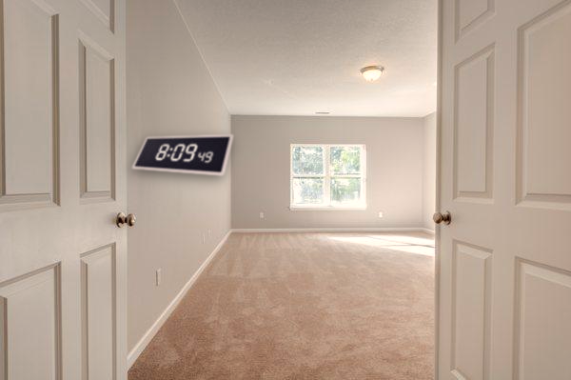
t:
**8:09**
